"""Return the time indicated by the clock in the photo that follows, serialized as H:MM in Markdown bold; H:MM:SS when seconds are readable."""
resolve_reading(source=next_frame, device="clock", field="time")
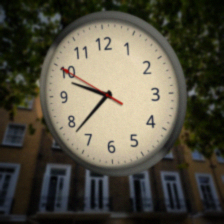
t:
**9:37:50**
